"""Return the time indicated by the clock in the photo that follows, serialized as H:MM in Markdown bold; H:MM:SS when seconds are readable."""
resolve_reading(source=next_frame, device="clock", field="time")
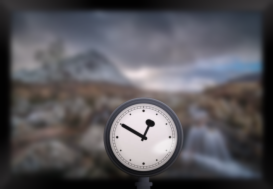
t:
**12:50**
